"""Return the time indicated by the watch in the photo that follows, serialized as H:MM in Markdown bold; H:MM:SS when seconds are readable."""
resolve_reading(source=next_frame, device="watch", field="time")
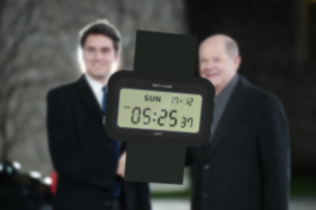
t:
**5:25:37**
